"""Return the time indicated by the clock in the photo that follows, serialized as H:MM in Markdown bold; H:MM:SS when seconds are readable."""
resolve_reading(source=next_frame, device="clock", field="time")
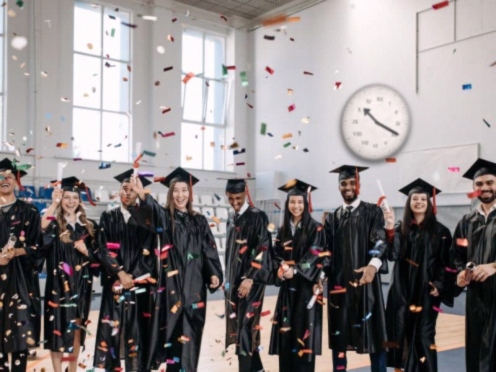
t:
**10:19**
